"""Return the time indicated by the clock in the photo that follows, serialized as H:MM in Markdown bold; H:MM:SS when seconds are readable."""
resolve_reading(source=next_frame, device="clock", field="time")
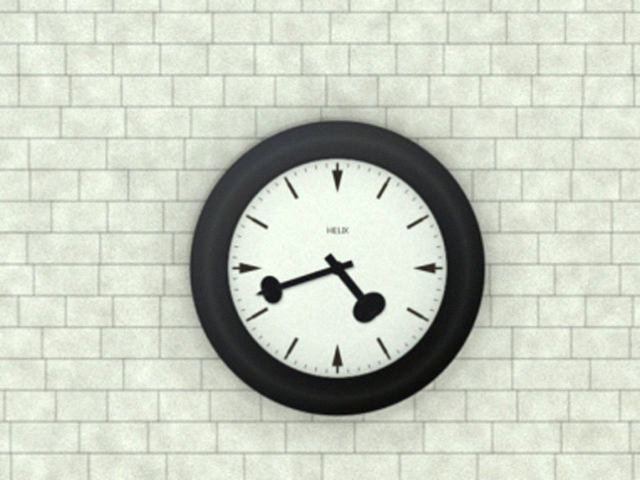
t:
**4:42**
